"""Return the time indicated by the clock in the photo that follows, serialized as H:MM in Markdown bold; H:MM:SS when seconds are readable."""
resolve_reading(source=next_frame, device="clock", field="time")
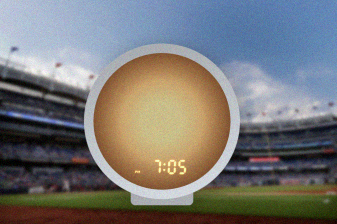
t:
**7:05**
